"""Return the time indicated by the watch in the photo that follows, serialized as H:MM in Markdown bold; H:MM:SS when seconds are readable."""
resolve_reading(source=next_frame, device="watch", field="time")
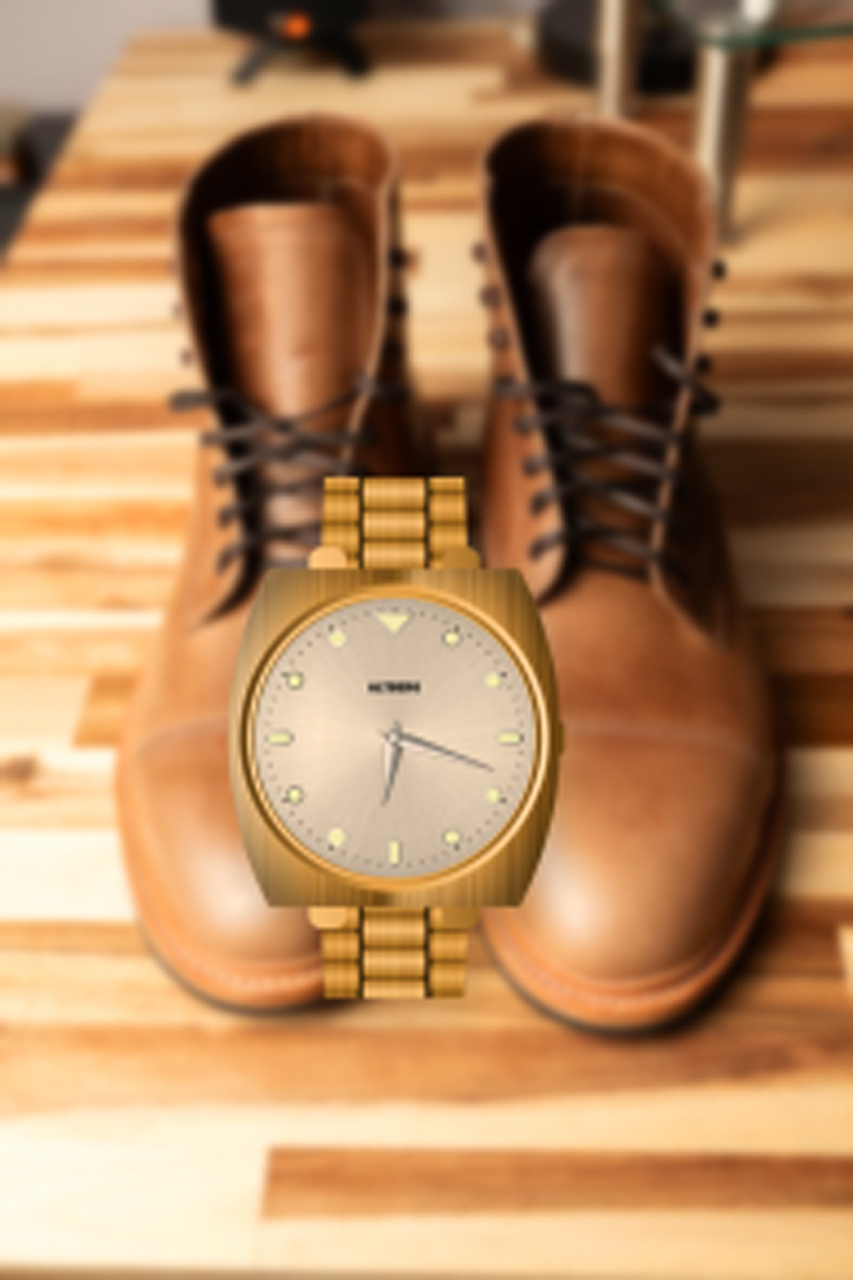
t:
**6:18**
